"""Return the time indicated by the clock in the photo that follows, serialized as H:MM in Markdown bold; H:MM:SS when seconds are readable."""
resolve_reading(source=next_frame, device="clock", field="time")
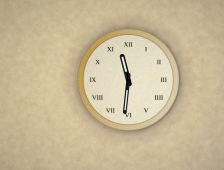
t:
**11:31**
